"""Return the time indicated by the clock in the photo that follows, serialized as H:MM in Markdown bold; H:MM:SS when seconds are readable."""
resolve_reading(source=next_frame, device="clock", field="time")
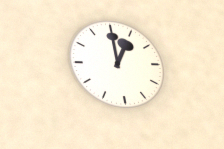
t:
**1:00**
